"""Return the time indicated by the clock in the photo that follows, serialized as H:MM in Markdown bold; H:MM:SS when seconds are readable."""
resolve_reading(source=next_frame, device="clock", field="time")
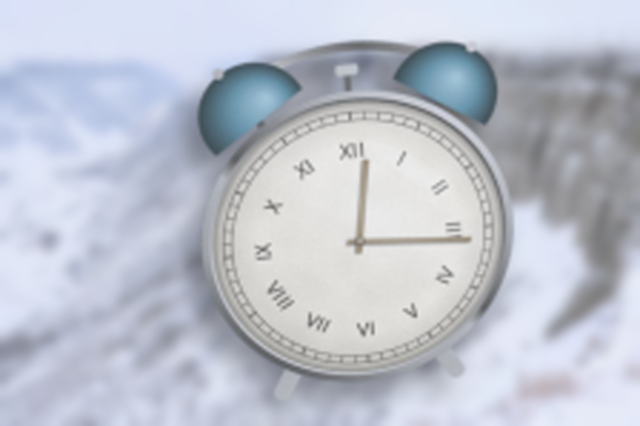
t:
**12:16**
